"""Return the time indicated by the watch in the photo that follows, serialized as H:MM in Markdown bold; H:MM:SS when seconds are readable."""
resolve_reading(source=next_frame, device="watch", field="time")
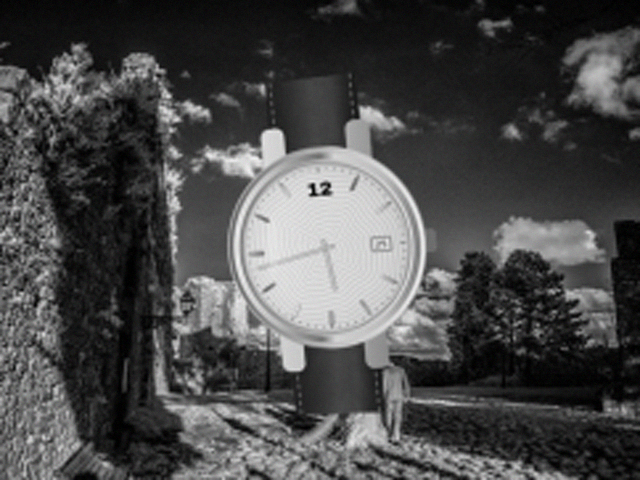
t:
**5:43**
